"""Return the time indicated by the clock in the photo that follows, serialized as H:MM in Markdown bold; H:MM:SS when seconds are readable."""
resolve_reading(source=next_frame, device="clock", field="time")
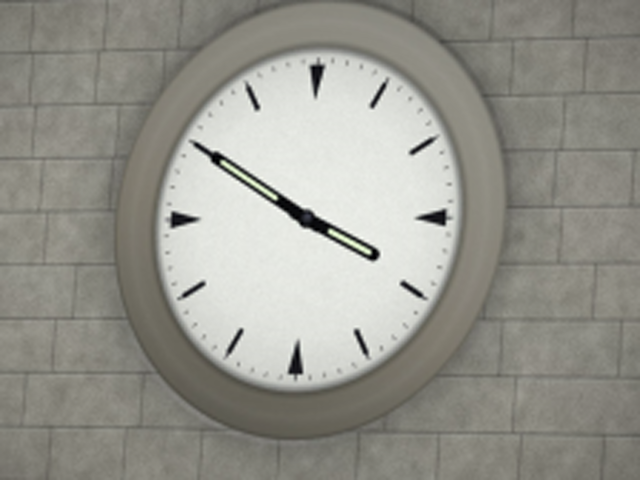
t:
**3:50**
